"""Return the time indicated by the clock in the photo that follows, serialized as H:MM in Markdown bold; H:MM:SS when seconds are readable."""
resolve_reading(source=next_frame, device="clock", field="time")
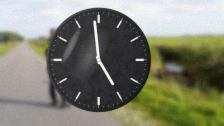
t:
**4:59**
